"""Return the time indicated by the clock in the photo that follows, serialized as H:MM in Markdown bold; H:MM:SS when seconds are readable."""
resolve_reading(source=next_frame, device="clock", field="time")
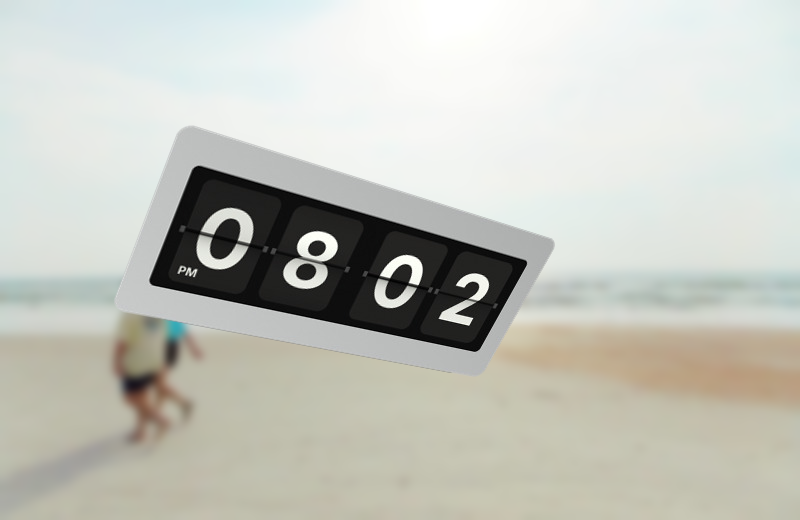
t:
**8:02**
